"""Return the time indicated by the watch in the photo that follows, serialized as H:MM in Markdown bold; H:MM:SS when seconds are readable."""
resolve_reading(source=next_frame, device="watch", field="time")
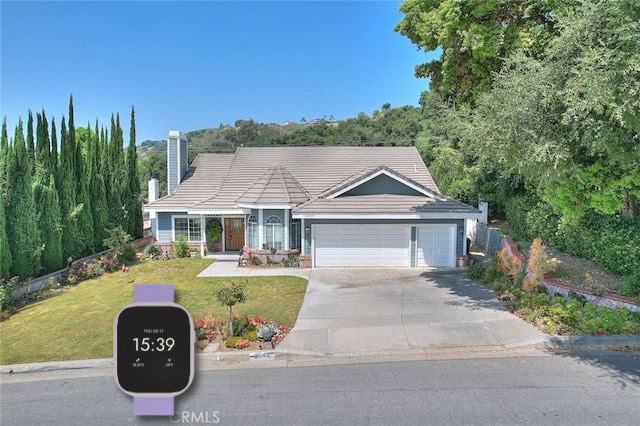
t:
**15:39**
